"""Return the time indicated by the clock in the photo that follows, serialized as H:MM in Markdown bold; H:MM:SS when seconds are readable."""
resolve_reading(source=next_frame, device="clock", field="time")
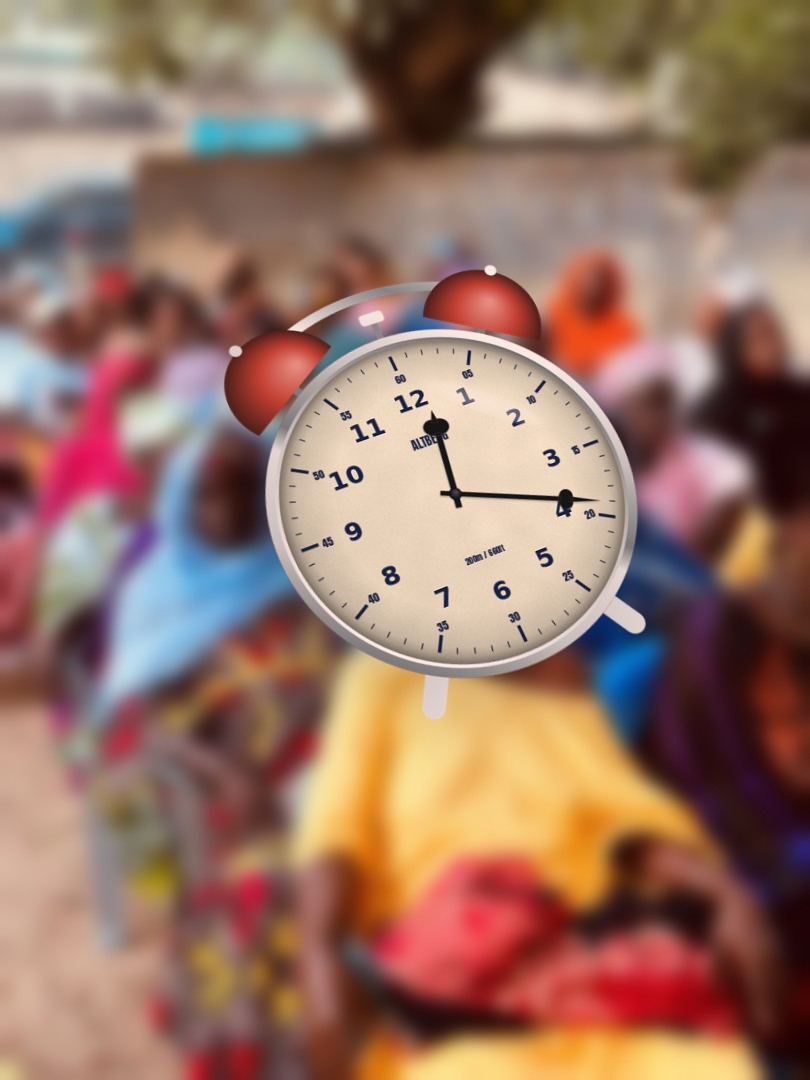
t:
**12:19**
